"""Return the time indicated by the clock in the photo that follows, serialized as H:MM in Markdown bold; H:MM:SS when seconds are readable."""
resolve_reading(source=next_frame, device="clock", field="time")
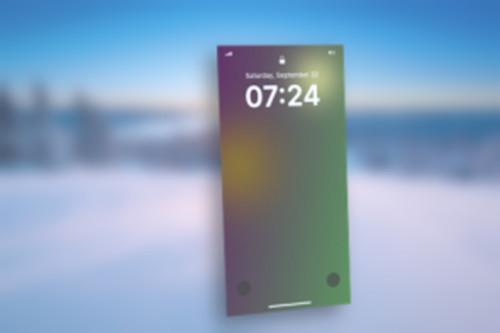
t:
**7:24**
